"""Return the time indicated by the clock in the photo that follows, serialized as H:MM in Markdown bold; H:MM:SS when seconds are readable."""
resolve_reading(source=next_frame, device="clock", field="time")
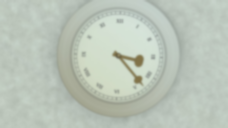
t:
**3:23**
